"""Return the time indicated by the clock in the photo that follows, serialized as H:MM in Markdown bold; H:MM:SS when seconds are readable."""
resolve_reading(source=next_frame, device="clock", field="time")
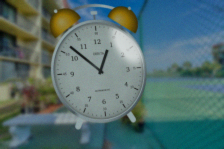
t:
**12:52**
